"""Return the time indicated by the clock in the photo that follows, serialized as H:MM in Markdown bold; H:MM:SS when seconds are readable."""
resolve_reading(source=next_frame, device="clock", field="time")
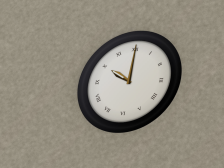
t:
**10:00**
